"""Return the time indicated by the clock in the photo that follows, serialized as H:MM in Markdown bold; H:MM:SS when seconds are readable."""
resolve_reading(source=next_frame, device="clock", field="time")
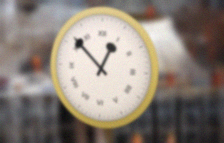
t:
**12:52**
